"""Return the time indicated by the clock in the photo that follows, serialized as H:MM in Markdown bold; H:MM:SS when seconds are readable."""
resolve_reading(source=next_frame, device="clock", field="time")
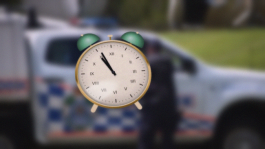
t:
**10:56**
